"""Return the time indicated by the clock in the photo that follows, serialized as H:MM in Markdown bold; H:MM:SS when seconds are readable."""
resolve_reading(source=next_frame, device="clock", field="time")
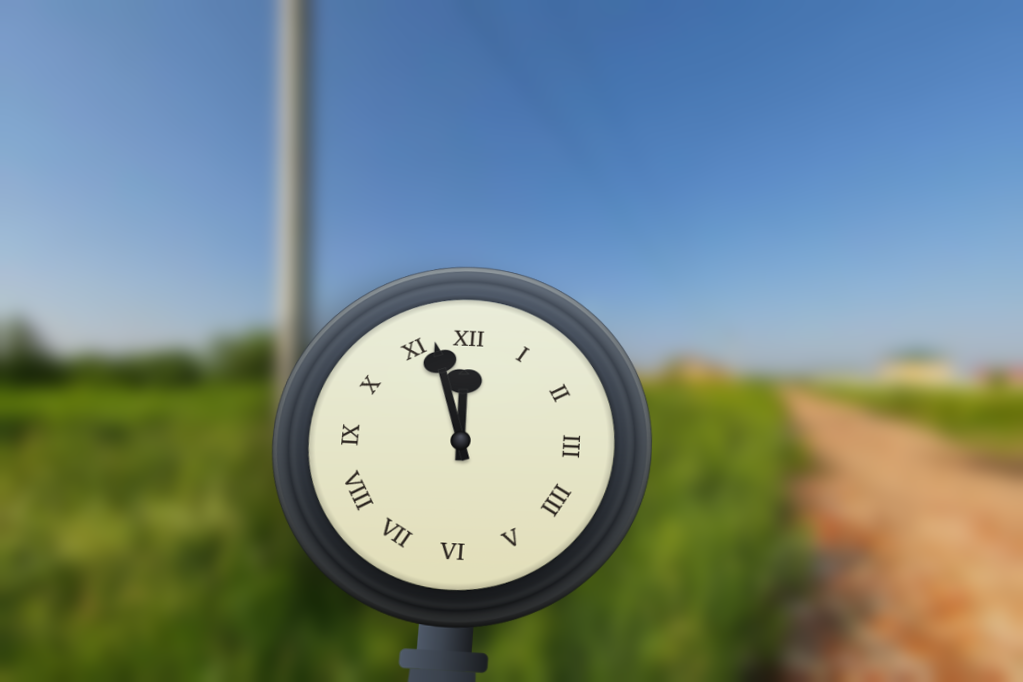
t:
**11:57**
